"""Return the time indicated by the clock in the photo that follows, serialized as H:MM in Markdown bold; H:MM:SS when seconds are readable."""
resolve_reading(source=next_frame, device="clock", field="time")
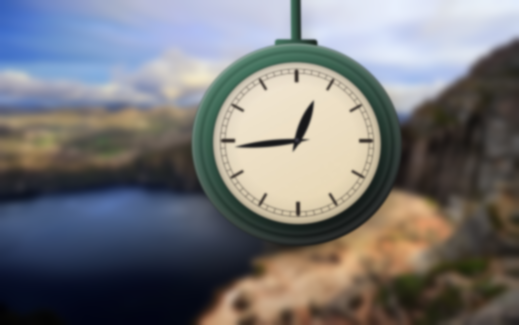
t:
**12:44**
